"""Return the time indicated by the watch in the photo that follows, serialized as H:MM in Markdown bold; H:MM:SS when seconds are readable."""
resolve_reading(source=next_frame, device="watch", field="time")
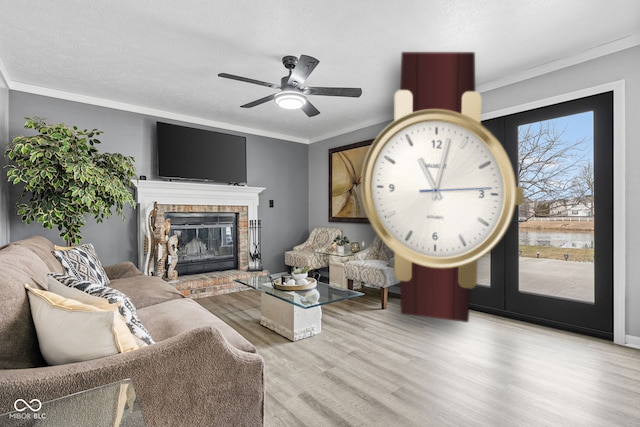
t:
**11:02:14**
